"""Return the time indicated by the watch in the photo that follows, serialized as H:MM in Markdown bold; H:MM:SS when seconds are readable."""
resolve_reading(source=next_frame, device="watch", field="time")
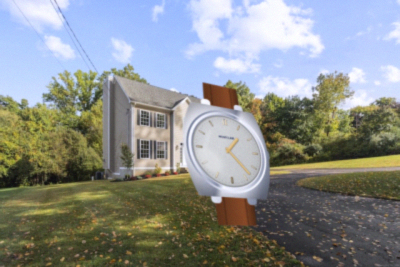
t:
**1:23**
